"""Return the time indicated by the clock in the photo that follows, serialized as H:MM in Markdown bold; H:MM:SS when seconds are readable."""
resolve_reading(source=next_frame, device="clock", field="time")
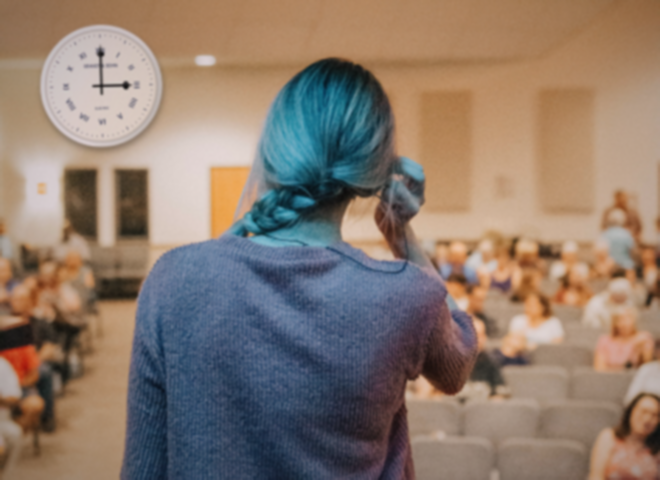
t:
**3:00**
